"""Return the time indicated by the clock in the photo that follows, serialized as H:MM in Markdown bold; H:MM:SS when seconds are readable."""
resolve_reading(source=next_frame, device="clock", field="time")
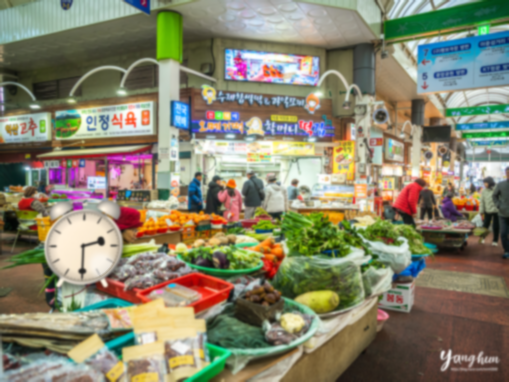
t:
**2:30**
